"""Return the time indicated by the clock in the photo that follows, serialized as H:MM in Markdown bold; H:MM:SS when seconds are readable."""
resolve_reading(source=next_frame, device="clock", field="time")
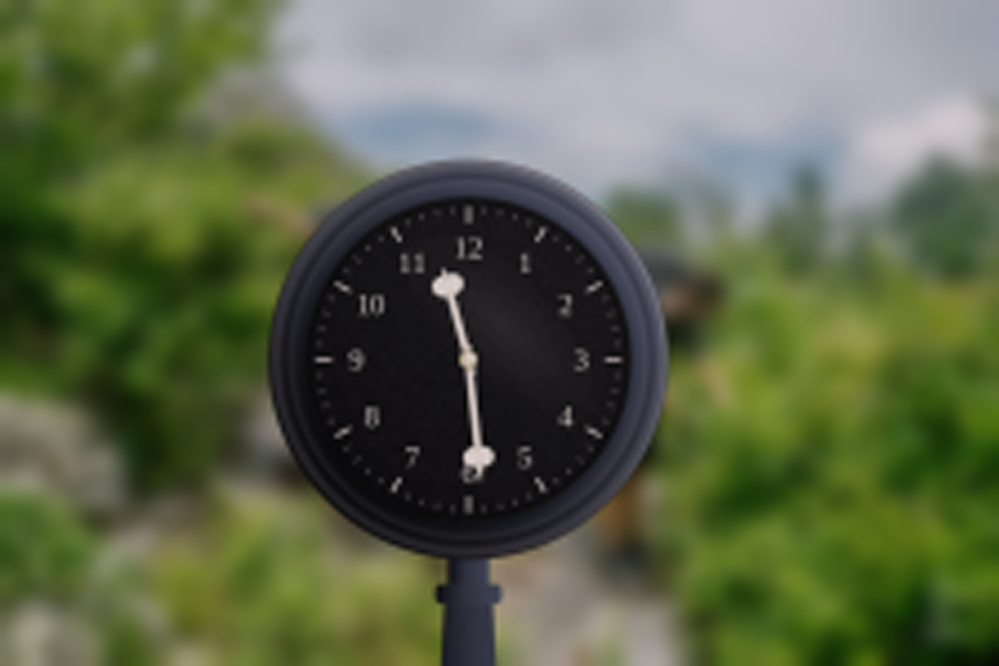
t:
**11:29**
